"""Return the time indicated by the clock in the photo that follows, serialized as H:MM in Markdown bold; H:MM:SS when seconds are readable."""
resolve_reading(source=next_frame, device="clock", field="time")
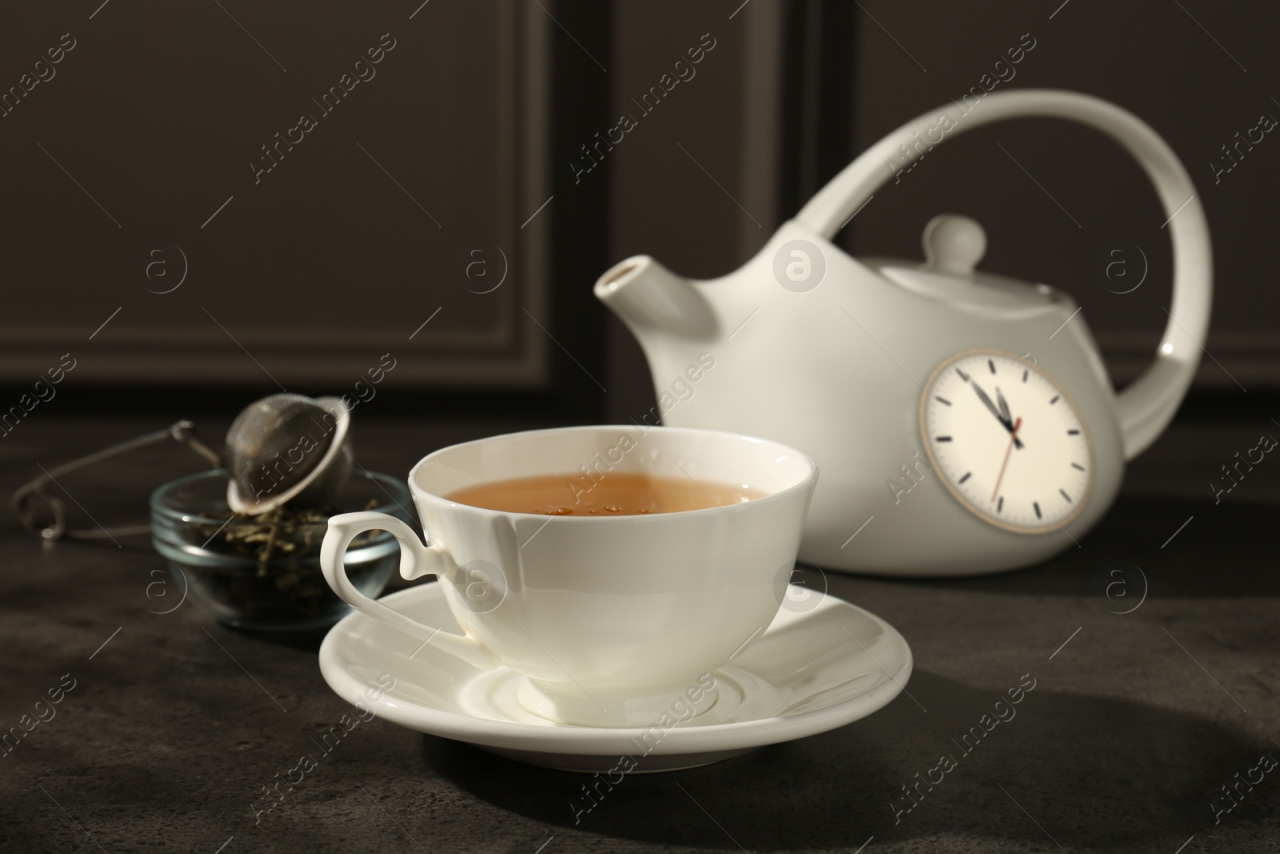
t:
**11:55:36**
